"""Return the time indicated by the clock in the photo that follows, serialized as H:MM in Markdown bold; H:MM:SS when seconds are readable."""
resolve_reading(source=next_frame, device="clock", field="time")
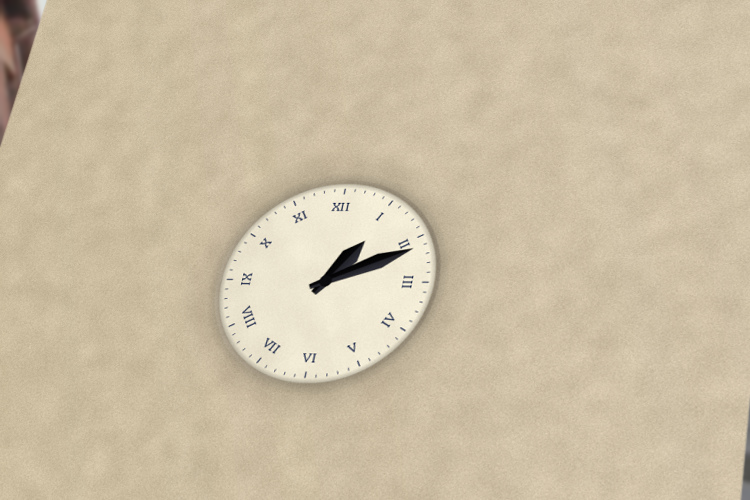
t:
**1:11**
